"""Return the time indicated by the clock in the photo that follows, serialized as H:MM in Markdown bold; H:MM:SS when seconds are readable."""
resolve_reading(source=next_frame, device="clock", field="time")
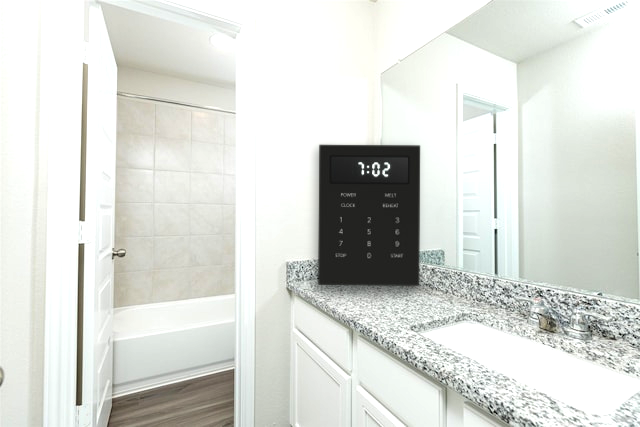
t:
**7:02**
